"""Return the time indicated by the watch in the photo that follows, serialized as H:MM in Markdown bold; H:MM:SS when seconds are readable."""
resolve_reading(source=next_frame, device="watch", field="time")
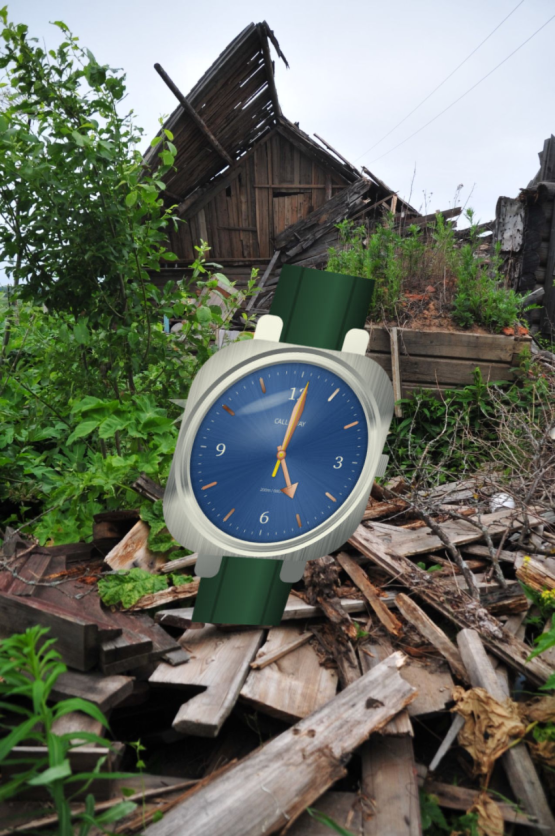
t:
**5:01:01**
